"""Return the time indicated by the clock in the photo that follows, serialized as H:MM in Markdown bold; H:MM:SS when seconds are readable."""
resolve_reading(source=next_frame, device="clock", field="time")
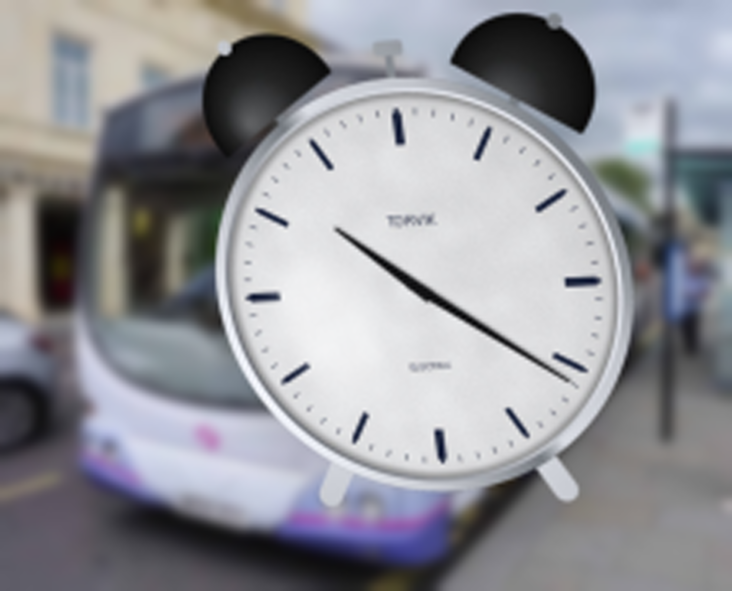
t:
**10:21**
